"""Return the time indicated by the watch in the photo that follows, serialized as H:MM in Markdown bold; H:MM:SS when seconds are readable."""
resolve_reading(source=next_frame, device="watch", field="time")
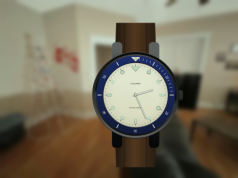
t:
**2:26**
